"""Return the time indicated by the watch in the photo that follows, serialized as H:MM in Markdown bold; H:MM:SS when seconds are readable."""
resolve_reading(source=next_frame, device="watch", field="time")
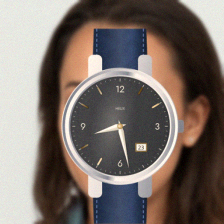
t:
**8:28**
